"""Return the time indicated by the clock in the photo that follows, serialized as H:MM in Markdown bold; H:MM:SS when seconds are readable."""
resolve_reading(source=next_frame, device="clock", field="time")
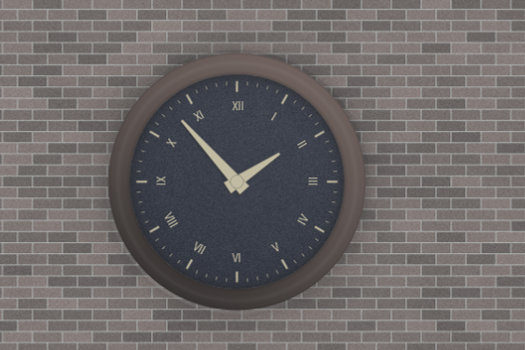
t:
**1:53**
